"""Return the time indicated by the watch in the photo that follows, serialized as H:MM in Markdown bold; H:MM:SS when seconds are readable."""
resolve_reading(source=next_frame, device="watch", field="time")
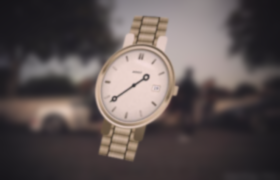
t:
**1:38**
